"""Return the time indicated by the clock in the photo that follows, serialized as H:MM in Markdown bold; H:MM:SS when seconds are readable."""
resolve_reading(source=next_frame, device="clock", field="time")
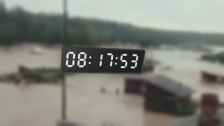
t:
**8:17:53**
